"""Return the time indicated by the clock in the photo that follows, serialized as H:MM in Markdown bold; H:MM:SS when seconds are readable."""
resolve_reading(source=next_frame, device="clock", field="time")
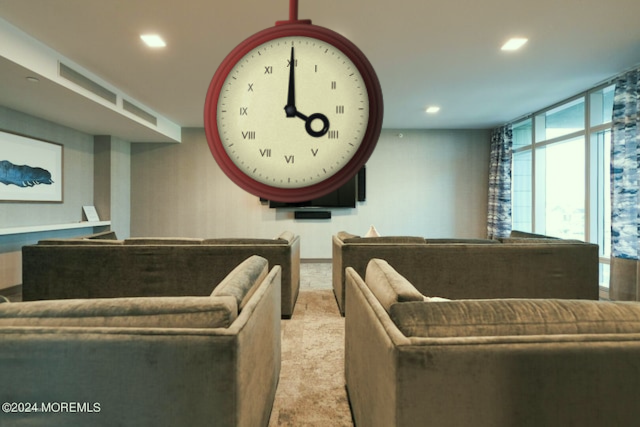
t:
**4:00**
